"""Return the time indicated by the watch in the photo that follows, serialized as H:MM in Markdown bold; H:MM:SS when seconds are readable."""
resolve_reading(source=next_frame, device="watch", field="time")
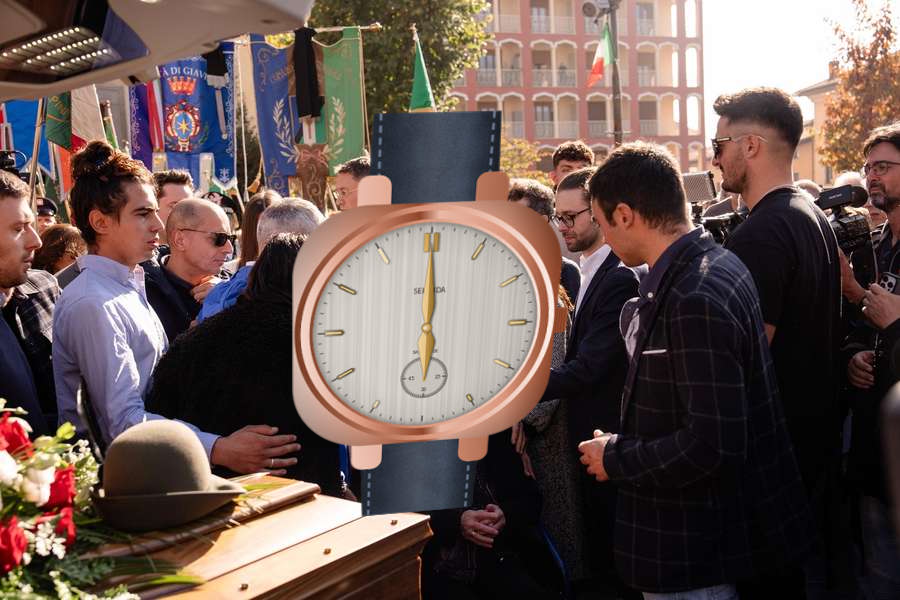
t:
**6:00**
